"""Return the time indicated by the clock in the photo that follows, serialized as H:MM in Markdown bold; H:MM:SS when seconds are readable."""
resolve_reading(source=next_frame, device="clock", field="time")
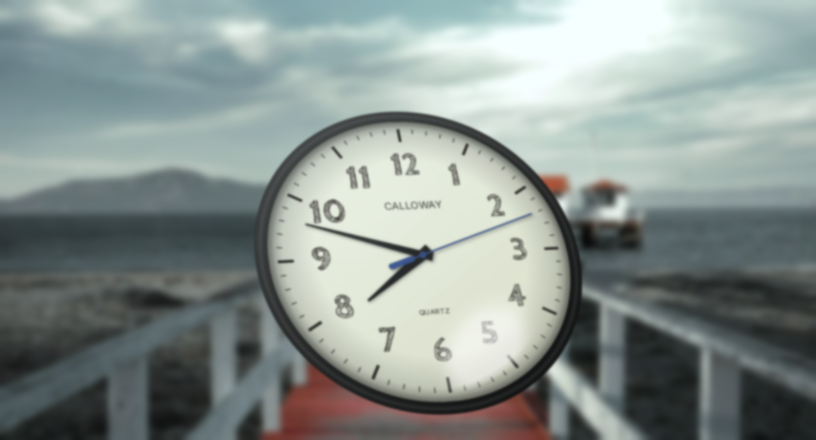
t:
**7:48:12**
